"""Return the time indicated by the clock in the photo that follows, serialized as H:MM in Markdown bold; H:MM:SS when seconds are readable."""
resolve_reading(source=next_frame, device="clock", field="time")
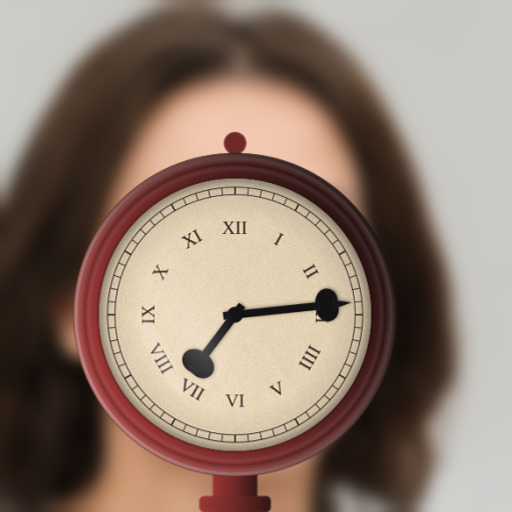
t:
**7:14**
